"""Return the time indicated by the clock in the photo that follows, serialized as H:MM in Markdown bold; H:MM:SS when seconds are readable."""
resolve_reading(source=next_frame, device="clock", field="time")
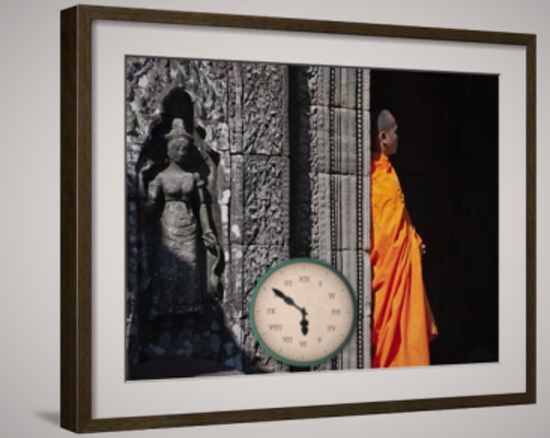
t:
**5:51**
